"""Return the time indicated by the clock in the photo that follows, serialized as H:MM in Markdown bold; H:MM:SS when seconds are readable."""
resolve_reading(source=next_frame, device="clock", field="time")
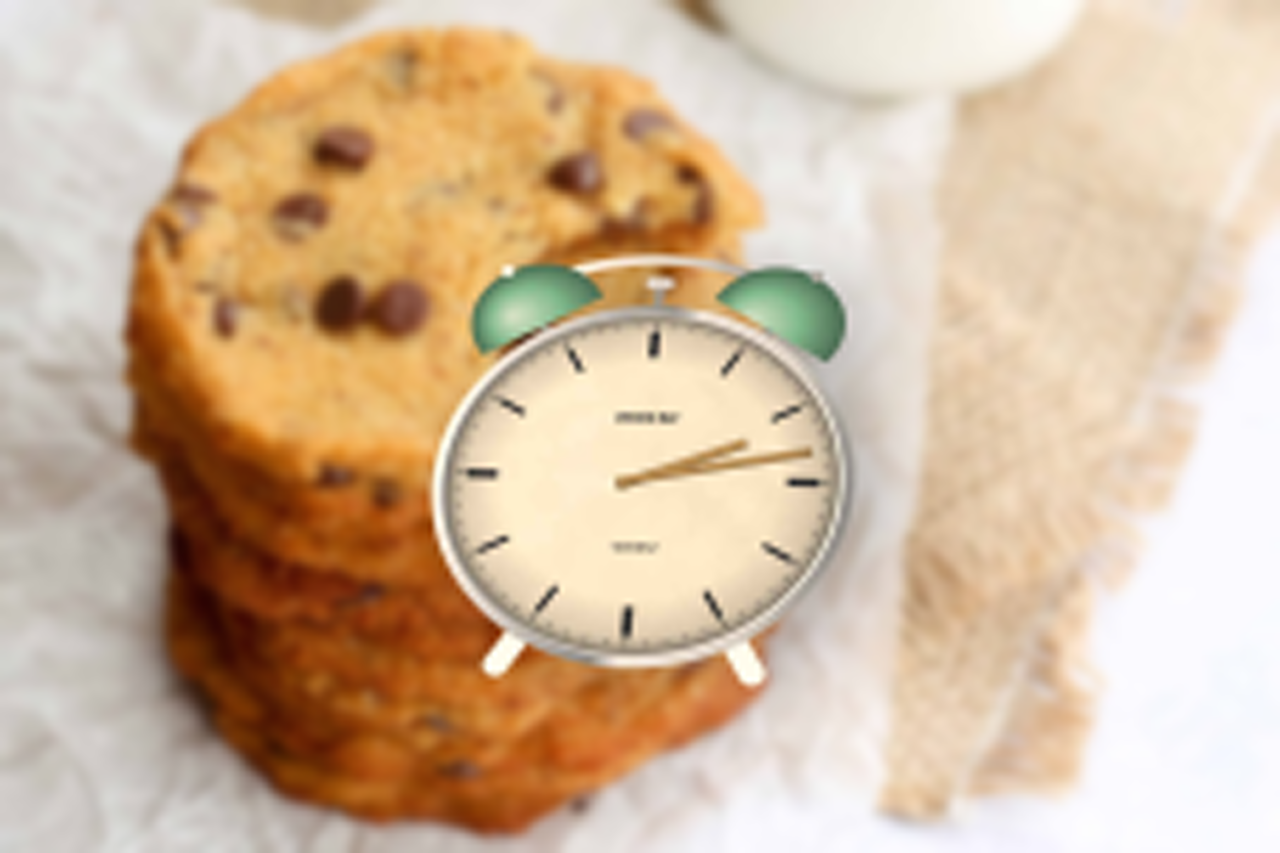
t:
**2:13**
